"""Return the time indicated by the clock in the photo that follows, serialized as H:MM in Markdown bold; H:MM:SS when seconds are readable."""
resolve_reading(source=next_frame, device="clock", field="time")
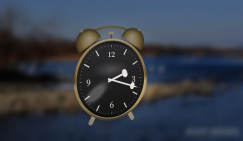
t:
**2:18**
